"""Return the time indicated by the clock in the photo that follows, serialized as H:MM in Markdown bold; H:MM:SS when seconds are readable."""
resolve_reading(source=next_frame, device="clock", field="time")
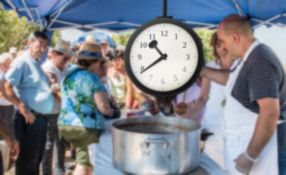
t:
**10:39**
